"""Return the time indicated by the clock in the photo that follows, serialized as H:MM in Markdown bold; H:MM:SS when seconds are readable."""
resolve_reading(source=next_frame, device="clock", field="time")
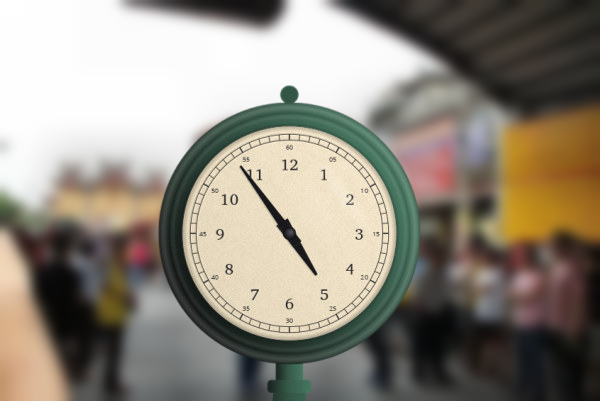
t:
**4:54**
